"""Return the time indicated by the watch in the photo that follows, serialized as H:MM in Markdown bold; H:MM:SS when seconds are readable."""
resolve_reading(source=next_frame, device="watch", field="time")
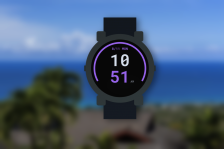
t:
**10:51**
